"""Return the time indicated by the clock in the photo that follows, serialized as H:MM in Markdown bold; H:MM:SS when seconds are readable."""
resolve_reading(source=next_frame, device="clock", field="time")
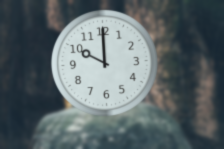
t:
**10:00**
